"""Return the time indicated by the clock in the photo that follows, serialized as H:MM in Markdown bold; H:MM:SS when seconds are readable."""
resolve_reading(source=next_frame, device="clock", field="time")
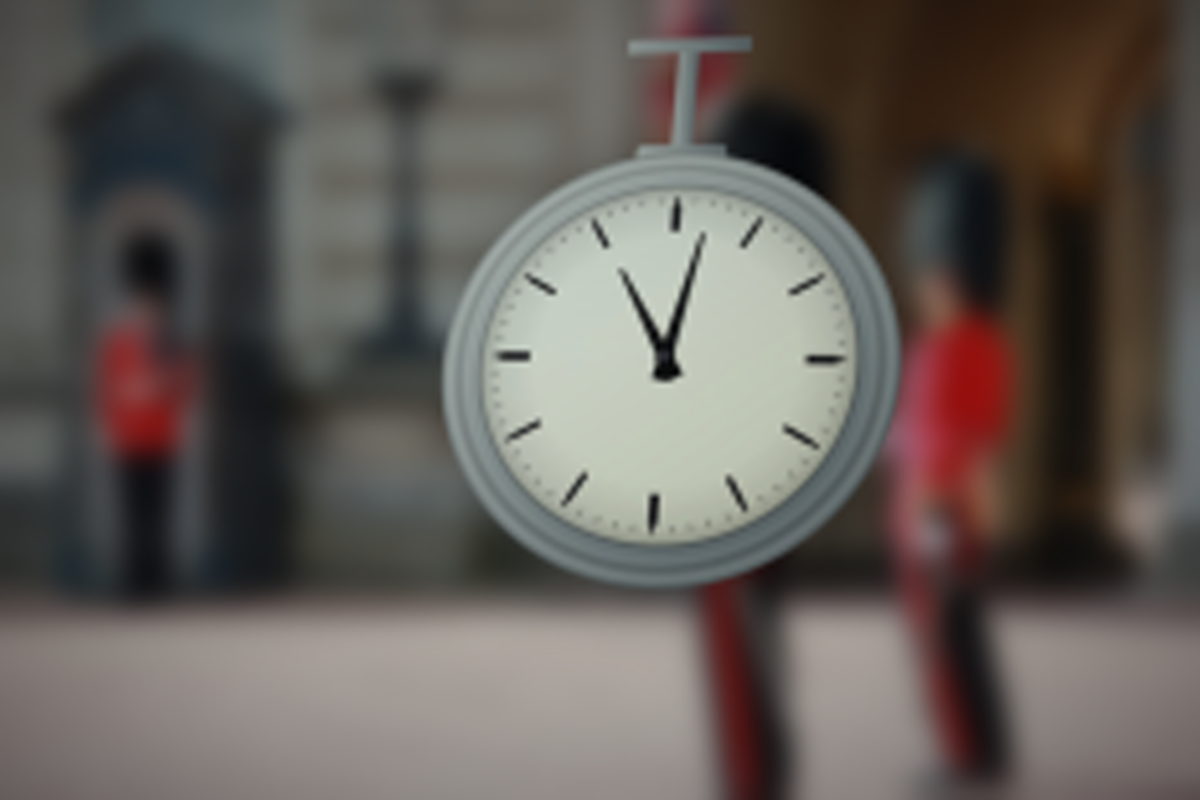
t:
**11:02**
